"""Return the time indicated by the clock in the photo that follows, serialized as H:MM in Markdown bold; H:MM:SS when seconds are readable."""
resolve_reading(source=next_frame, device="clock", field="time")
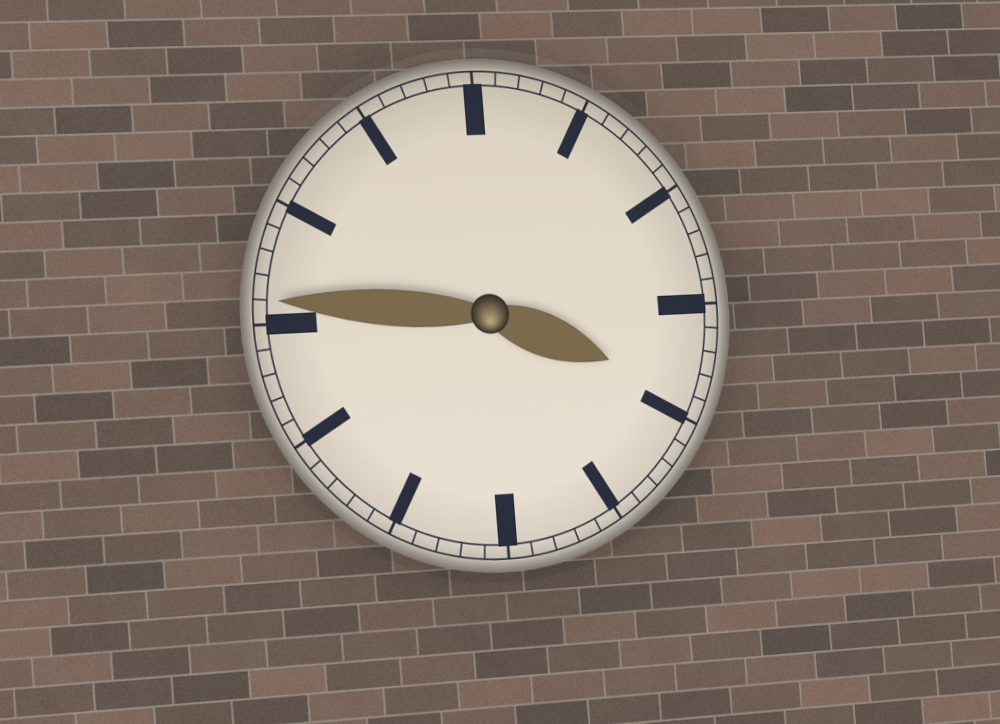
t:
**3:46**
